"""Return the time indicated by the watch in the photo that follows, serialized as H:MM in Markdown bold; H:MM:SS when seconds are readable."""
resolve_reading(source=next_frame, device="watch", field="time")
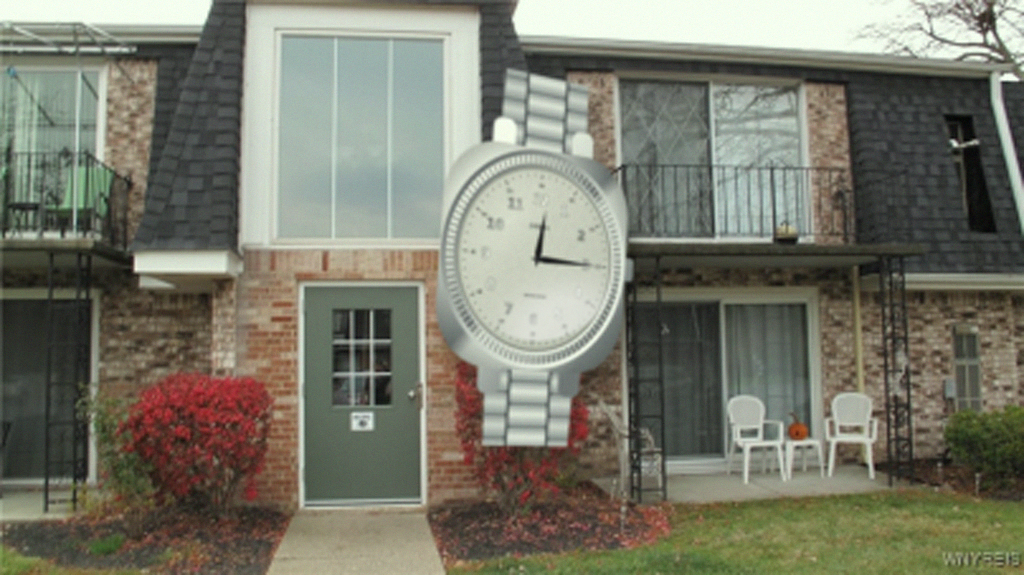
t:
**12:15**
